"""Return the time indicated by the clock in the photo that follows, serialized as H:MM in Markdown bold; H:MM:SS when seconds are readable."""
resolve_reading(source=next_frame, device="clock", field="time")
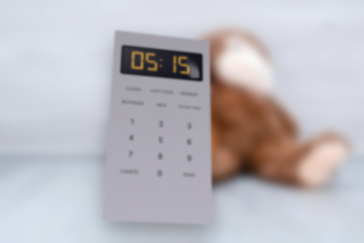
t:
**5:15**
